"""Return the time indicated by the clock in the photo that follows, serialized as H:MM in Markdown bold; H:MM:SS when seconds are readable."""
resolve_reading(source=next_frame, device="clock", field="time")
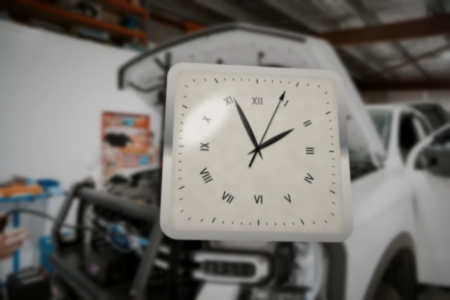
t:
**1:56:04**
